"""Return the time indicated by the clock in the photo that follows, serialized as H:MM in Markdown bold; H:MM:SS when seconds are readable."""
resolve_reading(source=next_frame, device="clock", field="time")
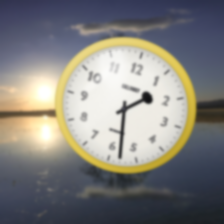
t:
**1:28**
